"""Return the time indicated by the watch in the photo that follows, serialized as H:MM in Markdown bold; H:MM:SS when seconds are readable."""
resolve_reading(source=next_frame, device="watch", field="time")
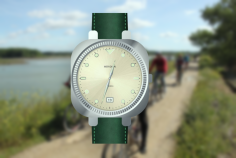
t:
**12:33**
